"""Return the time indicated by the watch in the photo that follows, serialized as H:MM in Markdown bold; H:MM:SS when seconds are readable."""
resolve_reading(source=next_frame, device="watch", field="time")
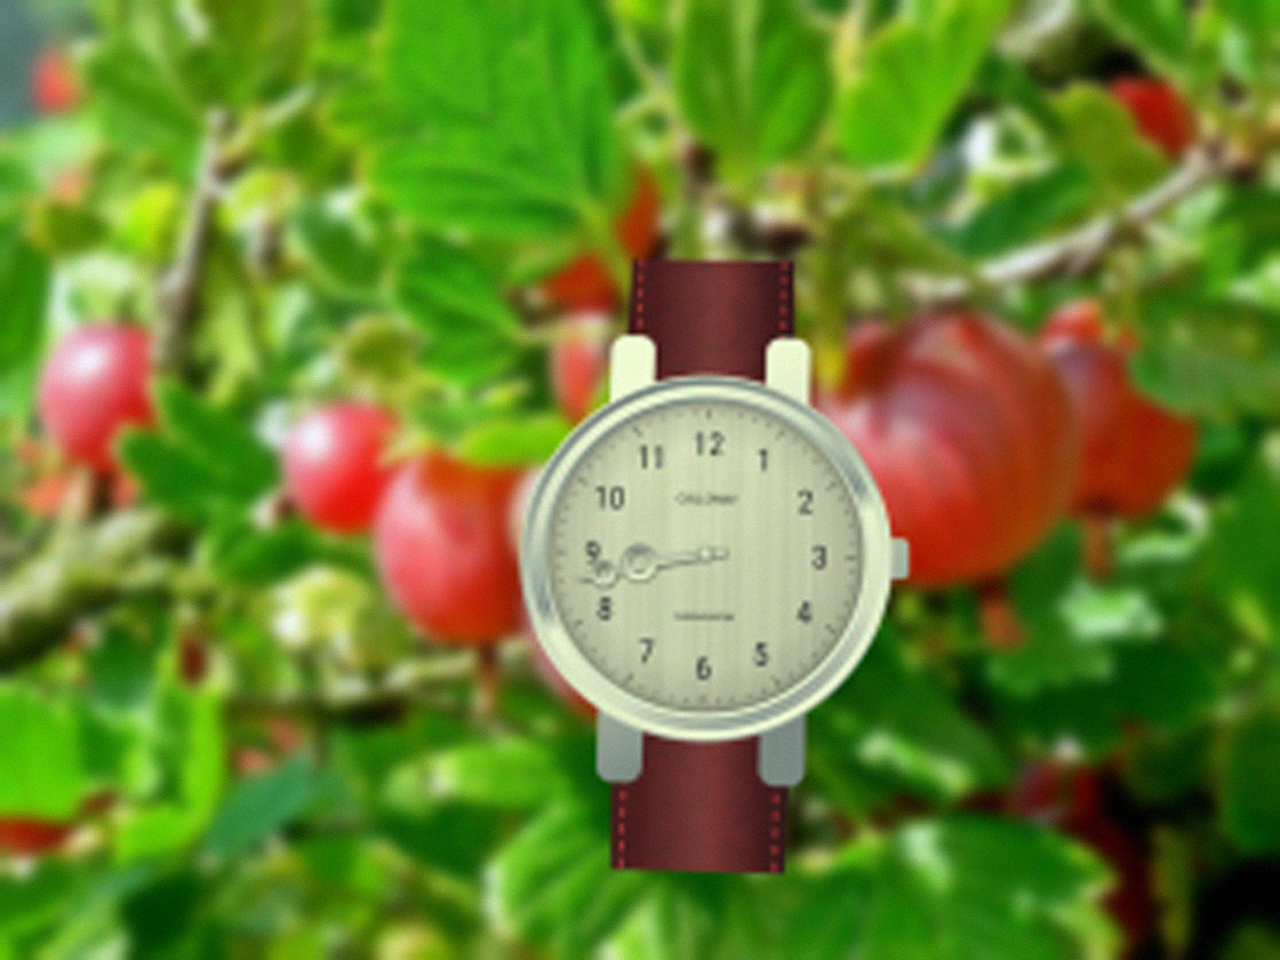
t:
**8:43**
